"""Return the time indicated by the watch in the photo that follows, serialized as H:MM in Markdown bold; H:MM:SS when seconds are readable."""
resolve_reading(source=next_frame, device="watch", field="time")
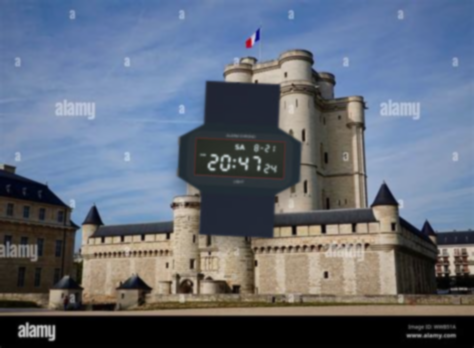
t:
**20:47**
